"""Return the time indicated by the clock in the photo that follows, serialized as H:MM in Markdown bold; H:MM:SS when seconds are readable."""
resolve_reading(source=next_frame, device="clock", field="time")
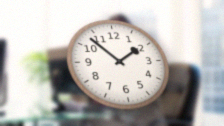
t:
**1:53**
